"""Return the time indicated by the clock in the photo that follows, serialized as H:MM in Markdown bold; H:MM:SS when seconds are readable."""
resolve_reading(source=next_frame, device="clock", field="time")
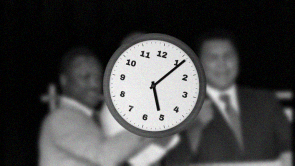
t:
**5:06**
